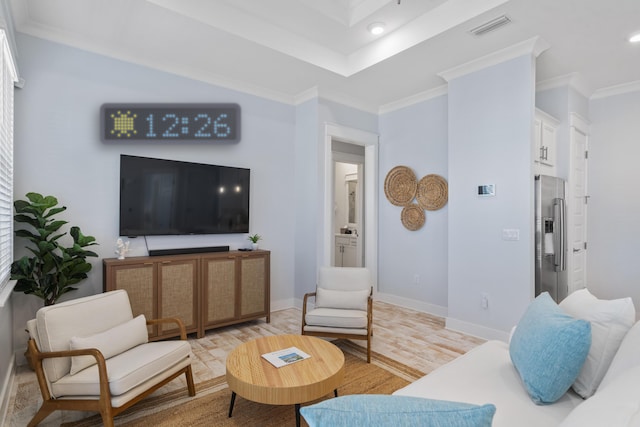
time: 12:26
